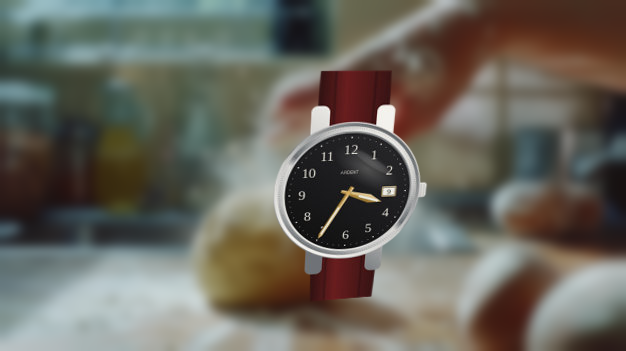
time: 3:35
